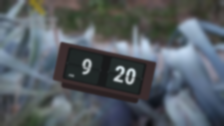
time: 9:20
